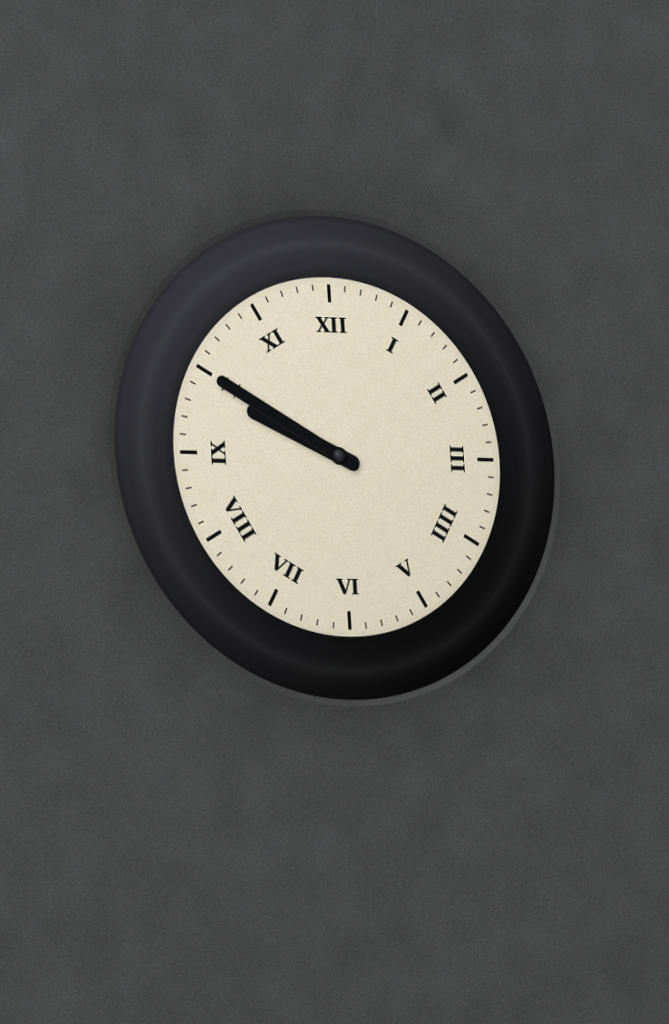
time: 9:50
